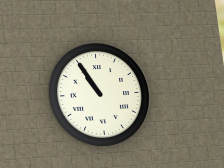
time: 10:55
